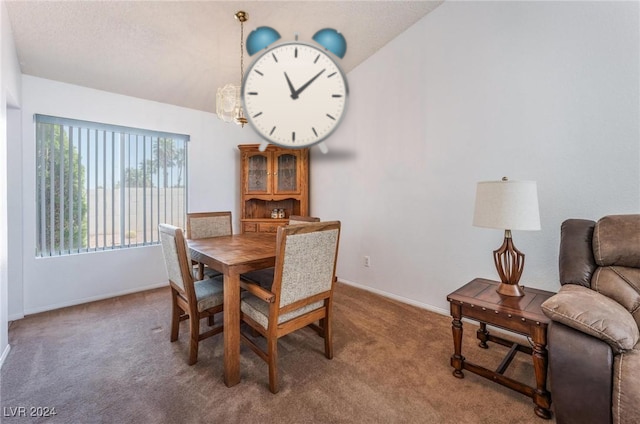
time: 11:08
